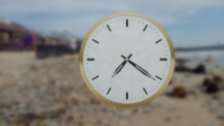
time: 7:21
